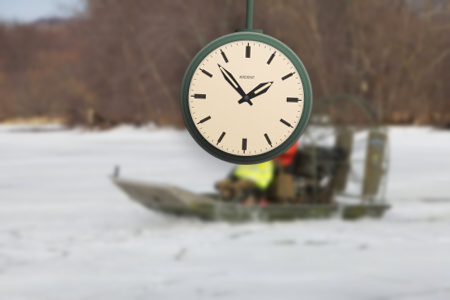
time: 1:53
